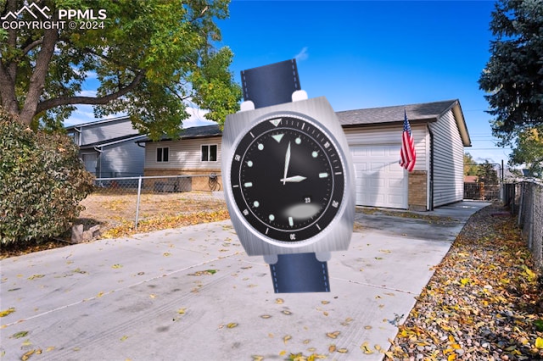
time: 3:03
